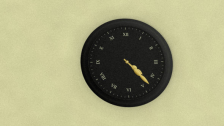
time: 4:23
